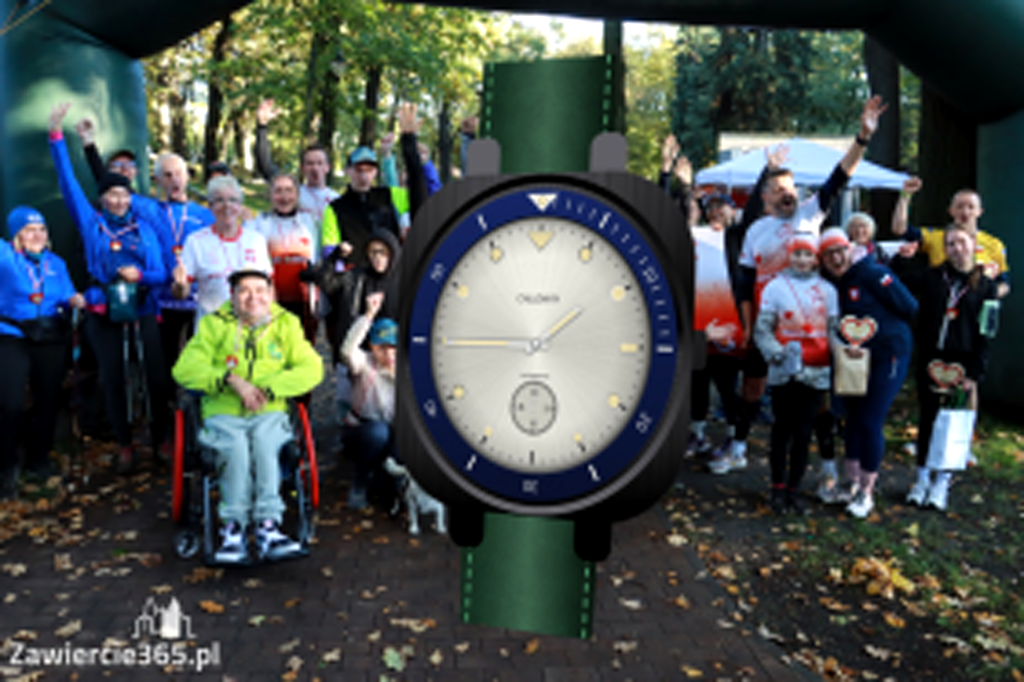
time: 1:45
